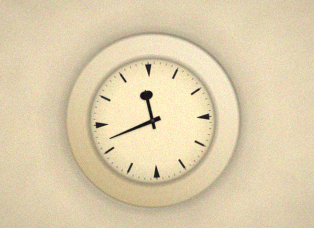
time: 11:42
